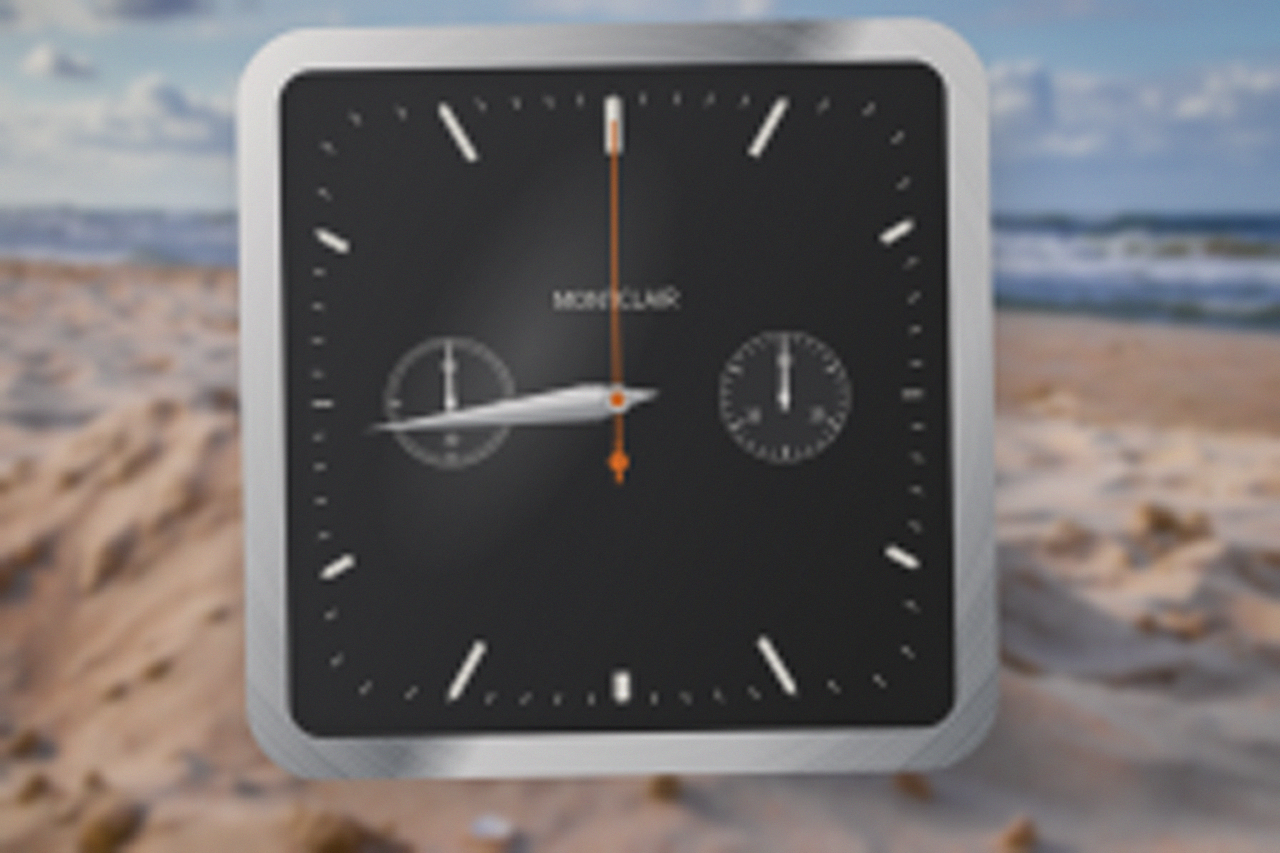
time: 8:44
